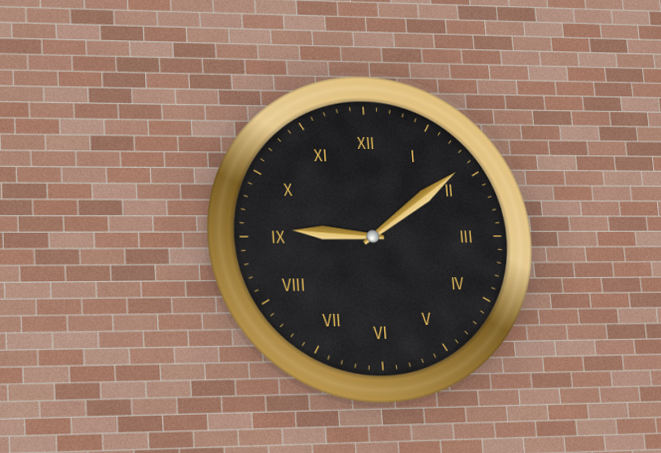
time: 9:09
